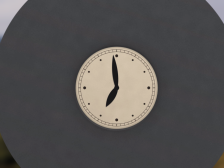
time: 6:59
